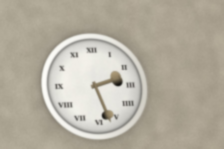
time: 2:27
